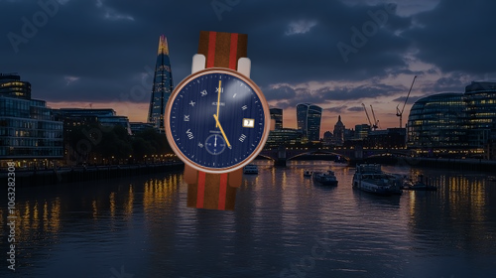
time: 5:00
